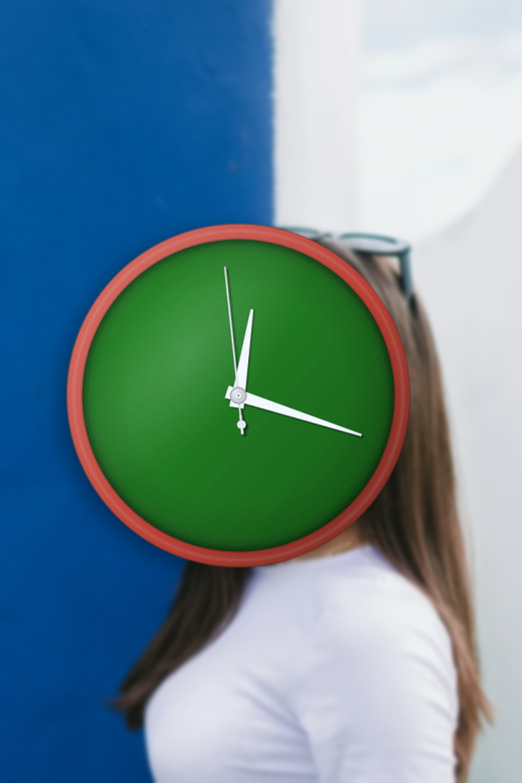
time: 12:17:59
